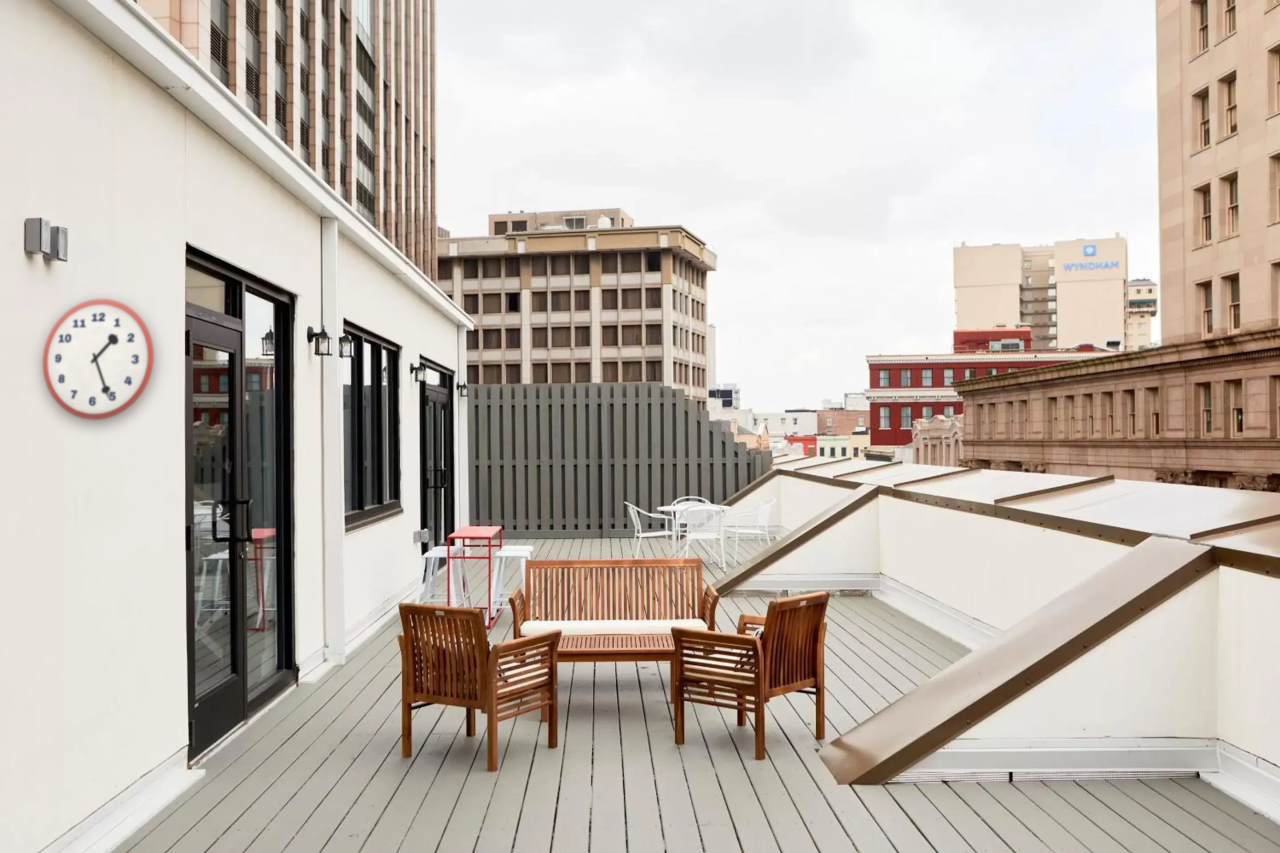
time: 1:26
